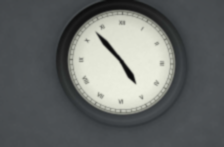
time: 4:53
